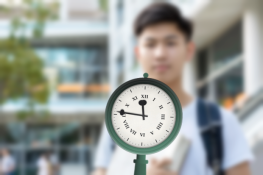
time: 11:46
